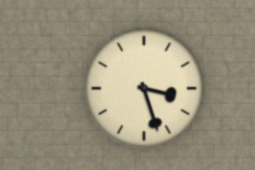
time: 3:27
